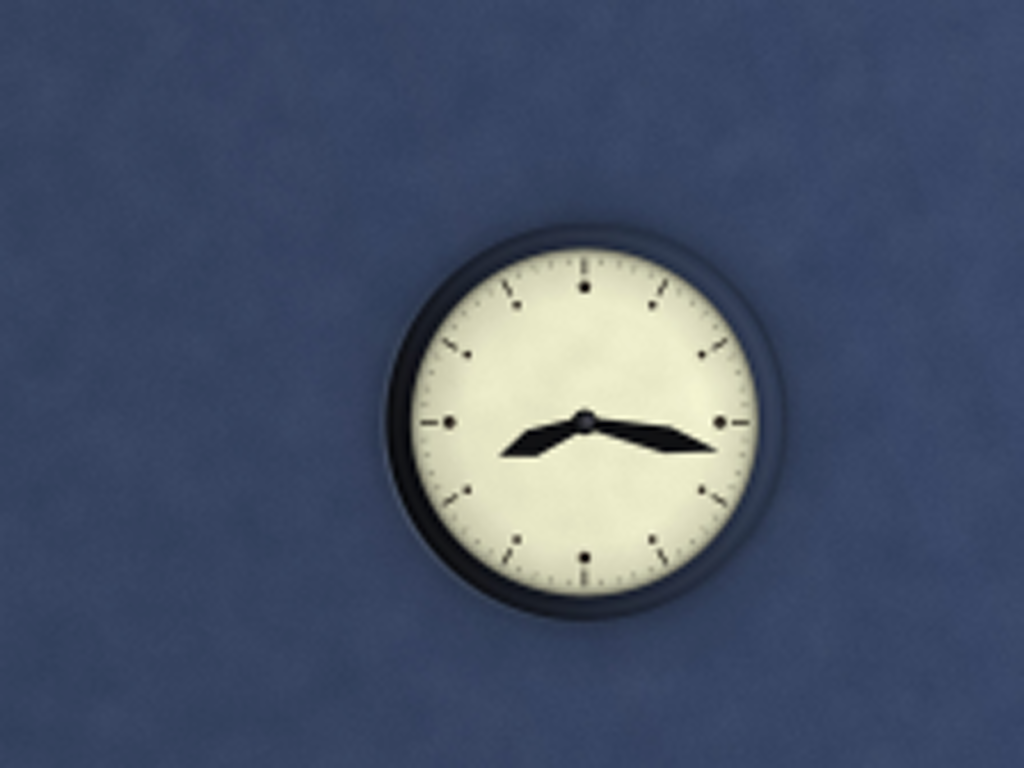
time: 8:17
